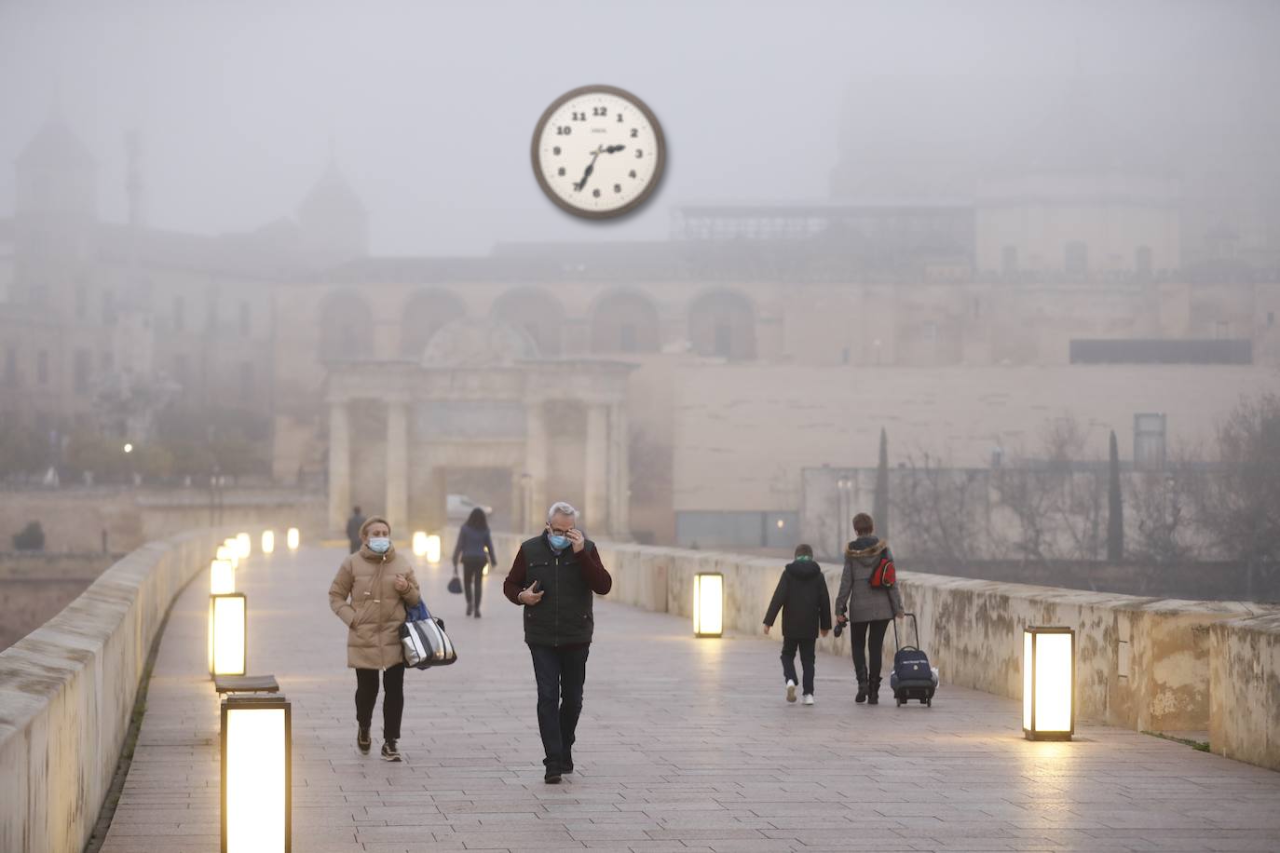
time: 2:34
